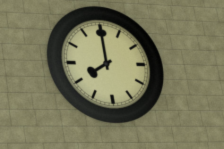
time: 8:00
